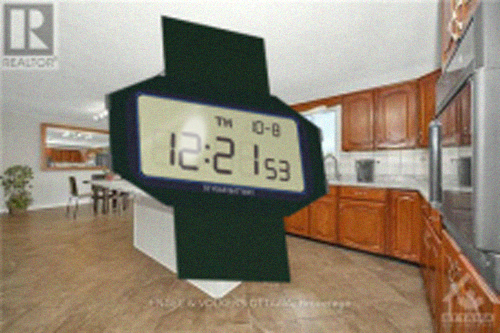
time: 12:21:53
